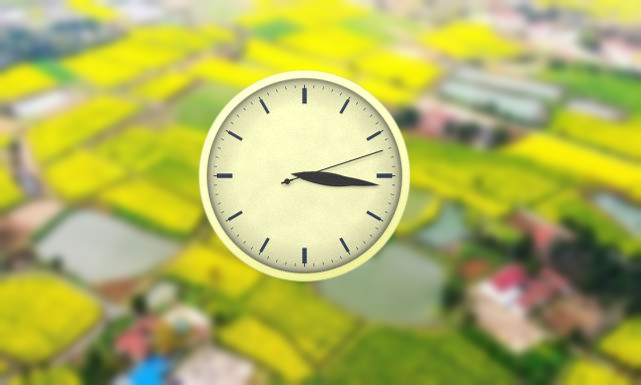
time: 3:16:12
